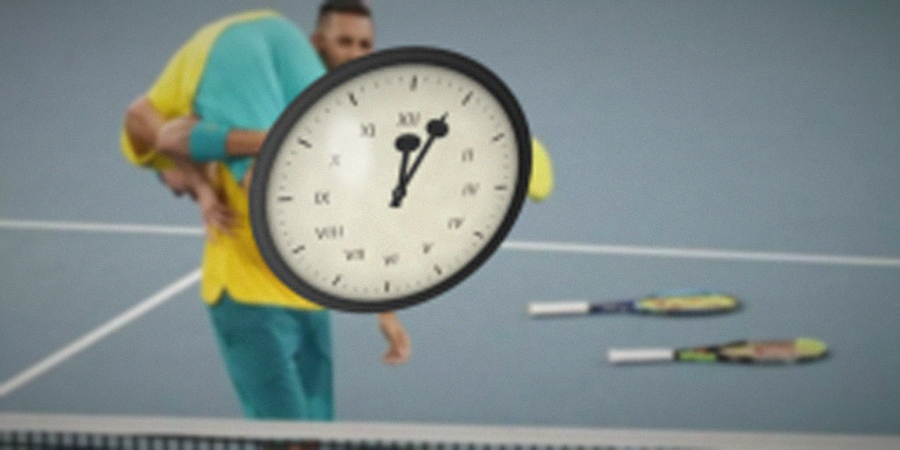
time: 12:04
